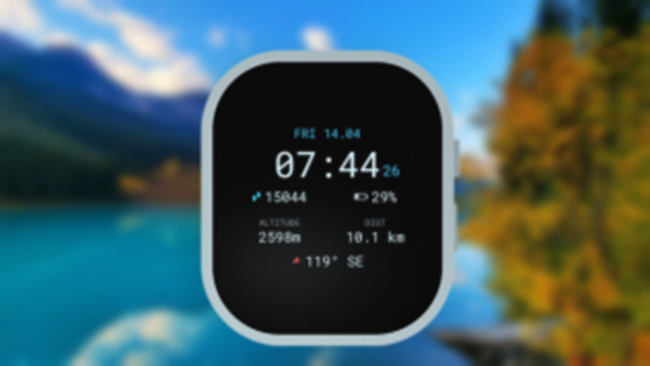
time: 7:44
